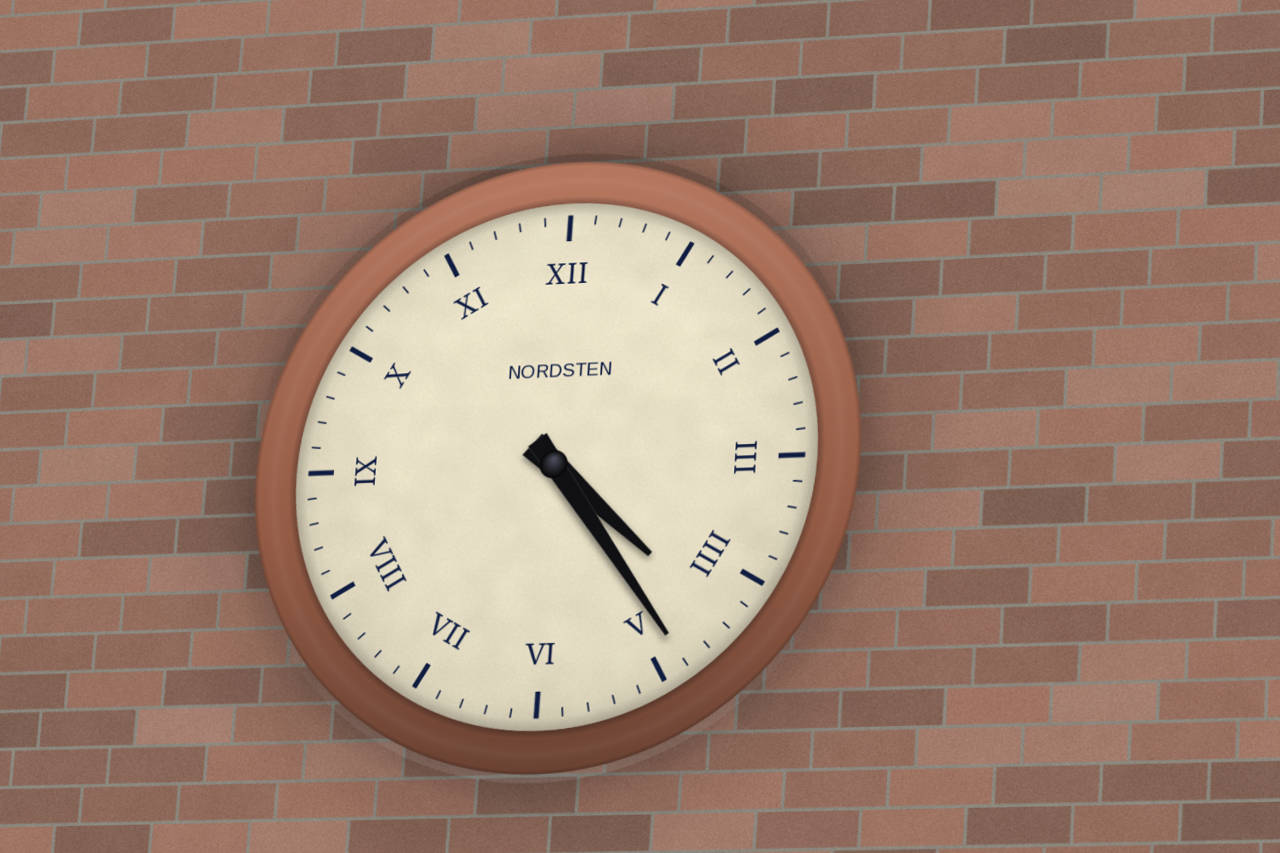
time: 4:24
